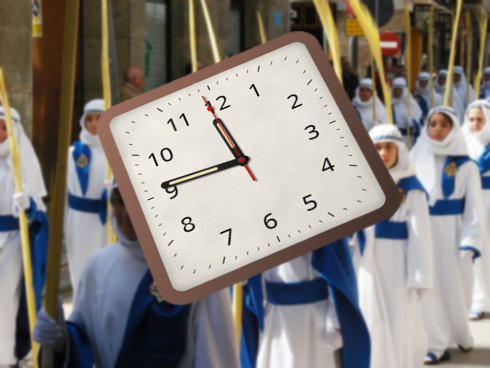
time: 11:45:59
